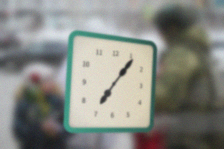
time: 7:06
